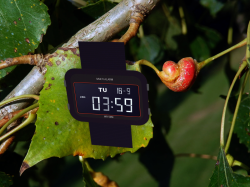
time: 3:59
